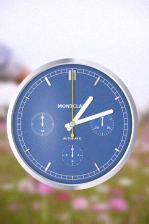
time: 1:12
